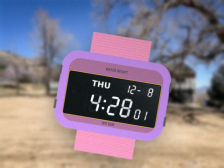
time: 4:28:01
